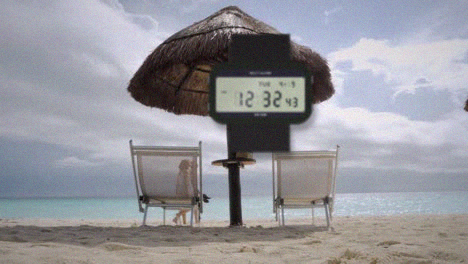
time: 12:32:43
